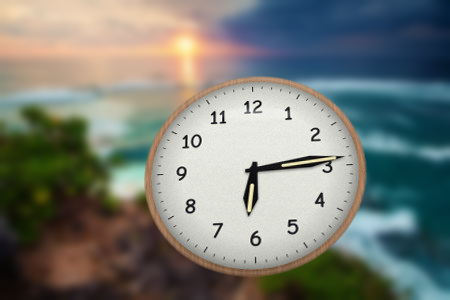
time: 6:14
